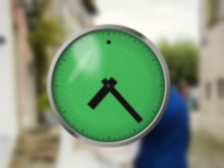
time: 7:23
